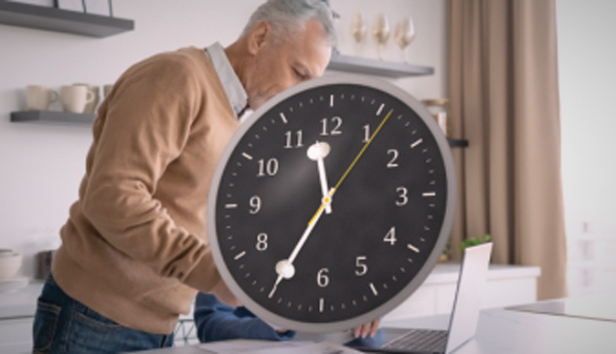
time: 11:35:06
